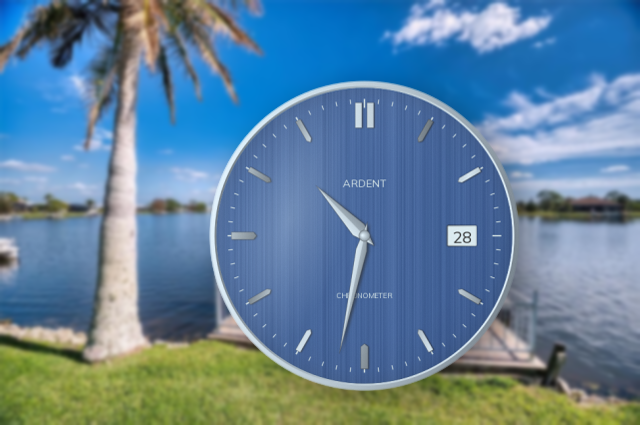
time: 10:32
